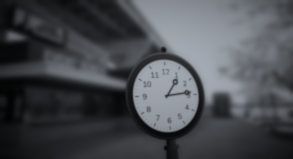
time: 1:14
